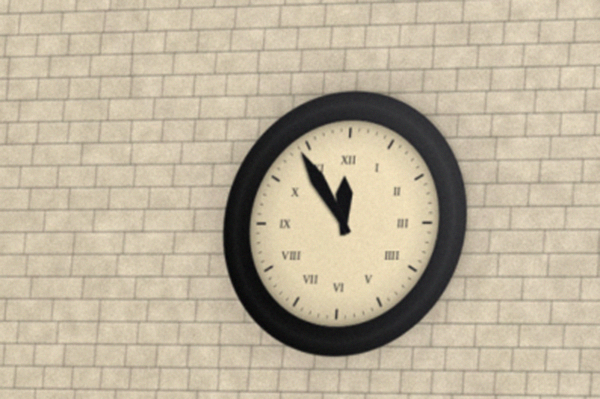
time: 11:54
